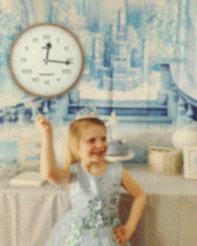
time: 12:16
